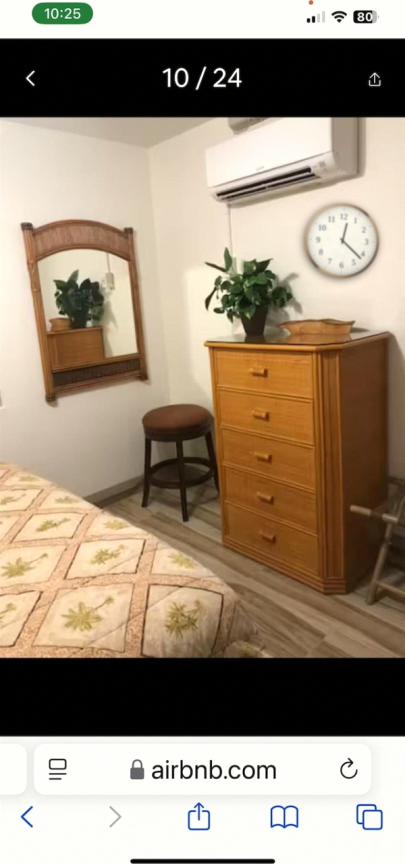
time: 12:22
